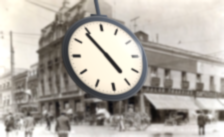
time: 4:54
